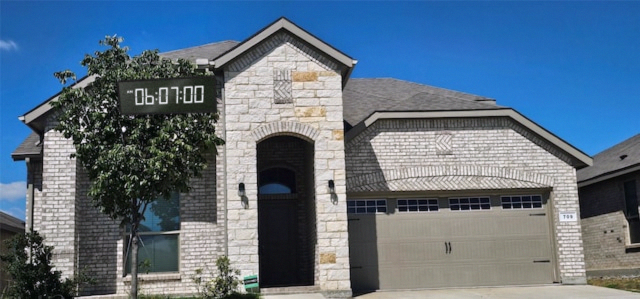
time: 6:07:00
